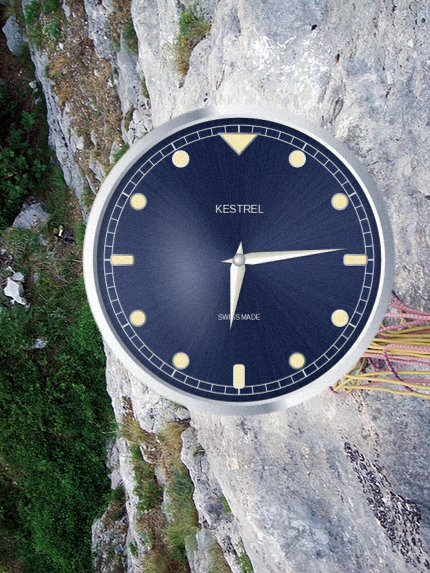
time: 6:14
